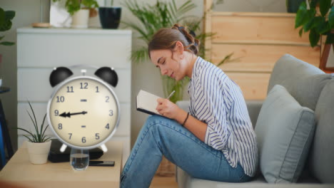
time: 8:44
